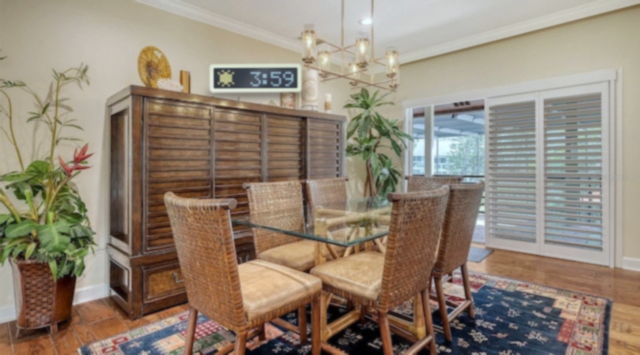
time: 3:59
